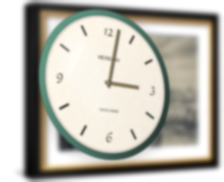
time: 3:02
